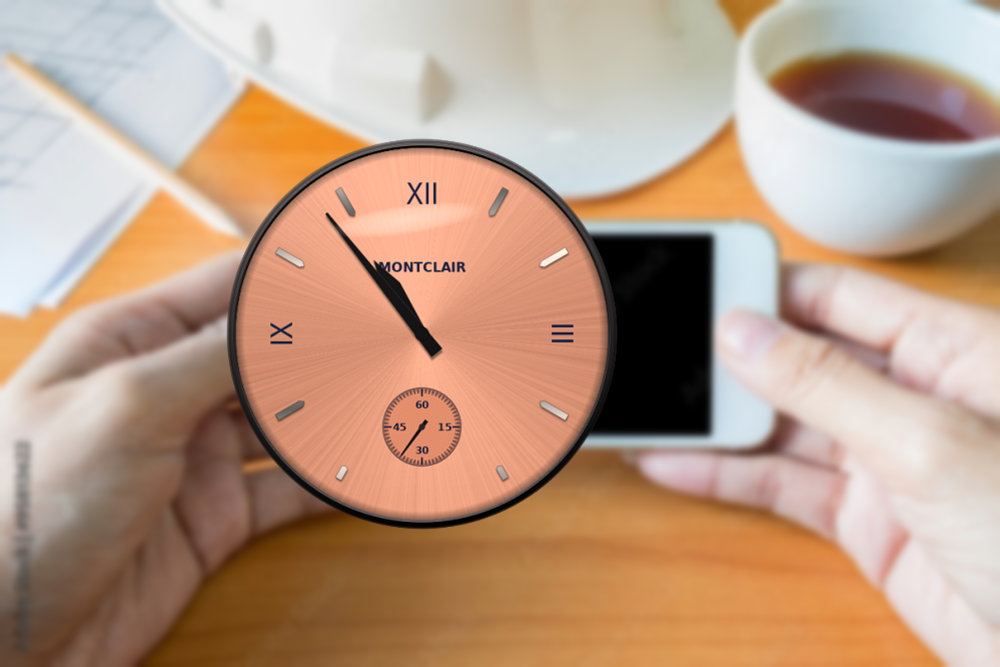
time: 10:53:36
